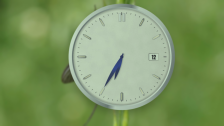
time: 6:35
